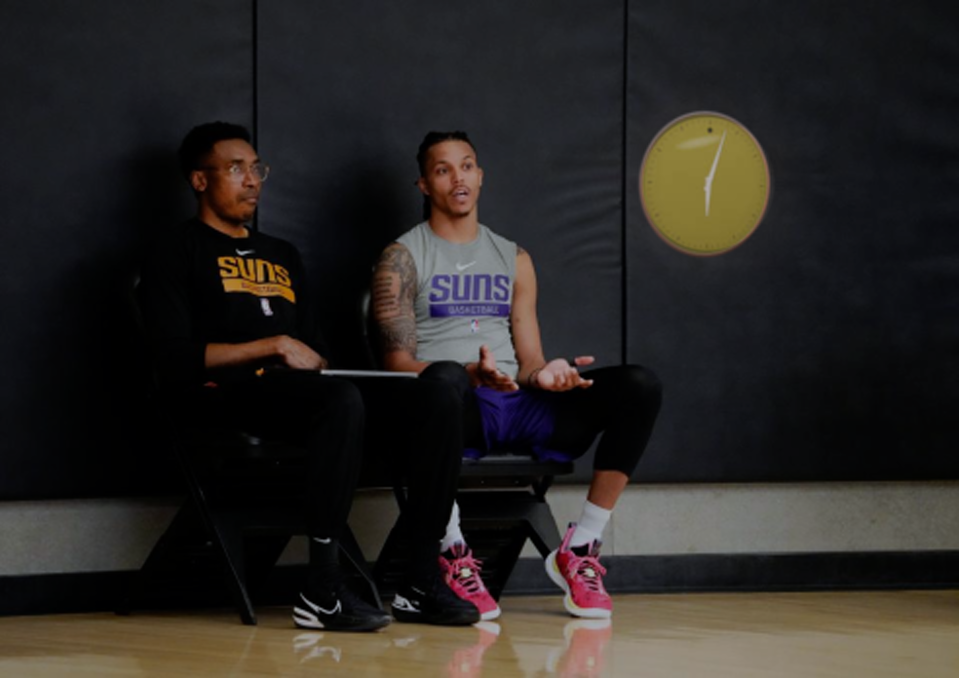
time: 6:03
